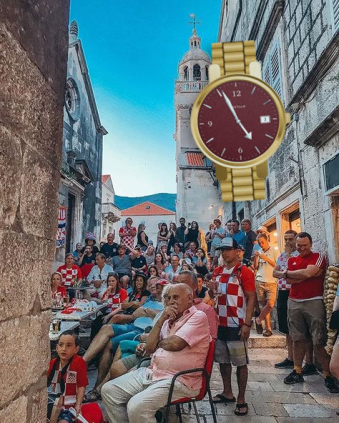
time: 4:56
